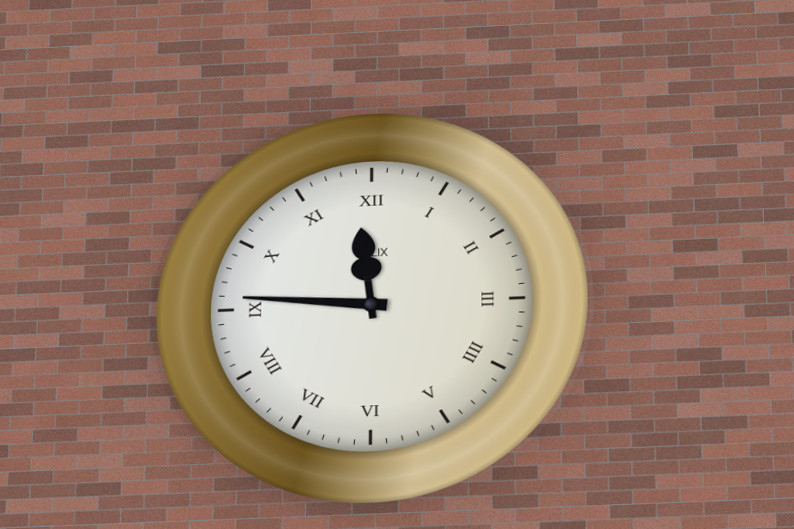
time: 11:46
